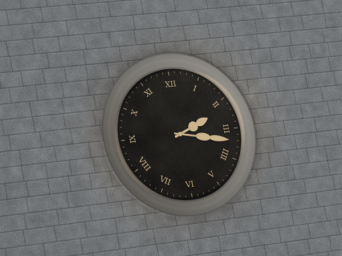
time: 2:17
